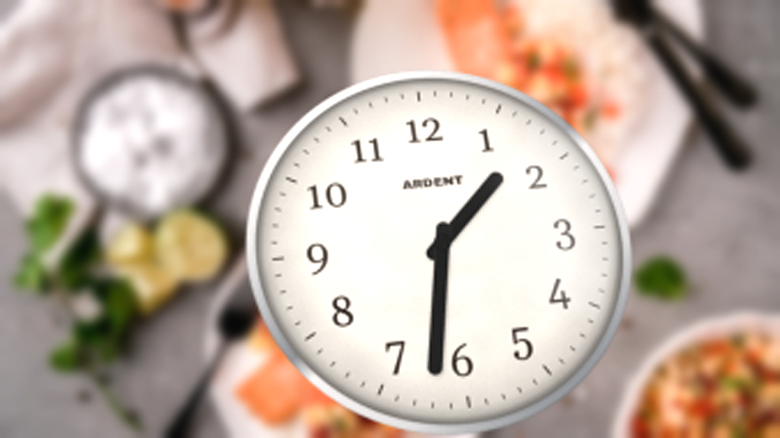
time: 1:32
